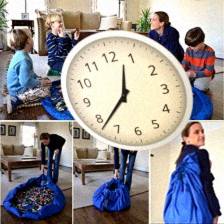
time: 12:38
